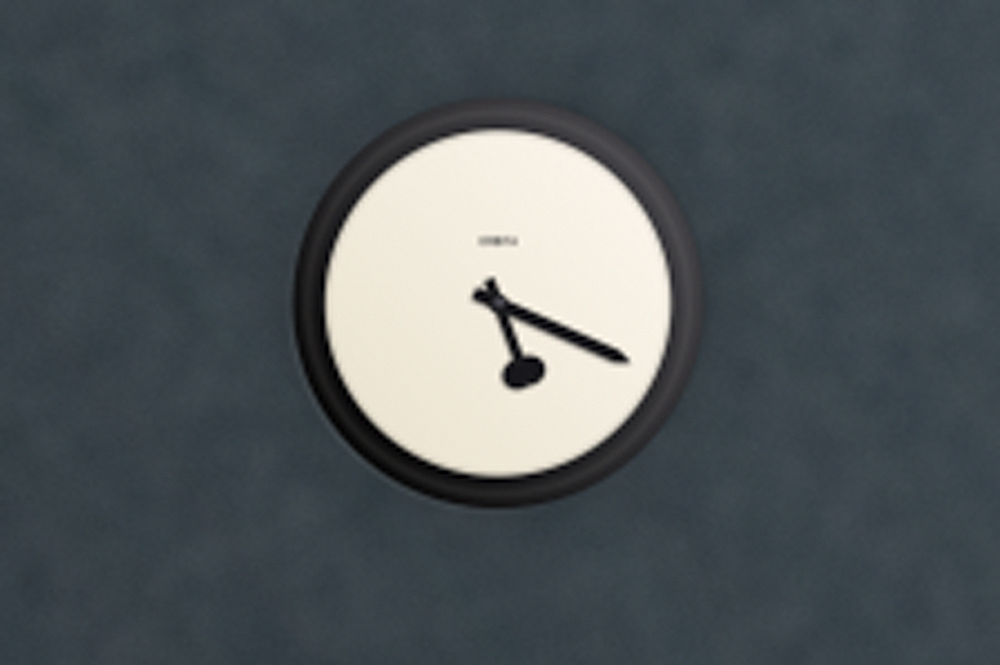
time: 5:19
